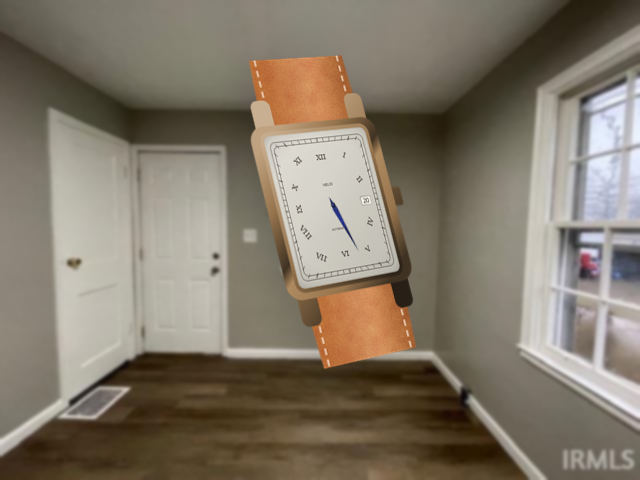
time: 5:27
